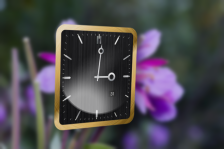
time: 3:01
